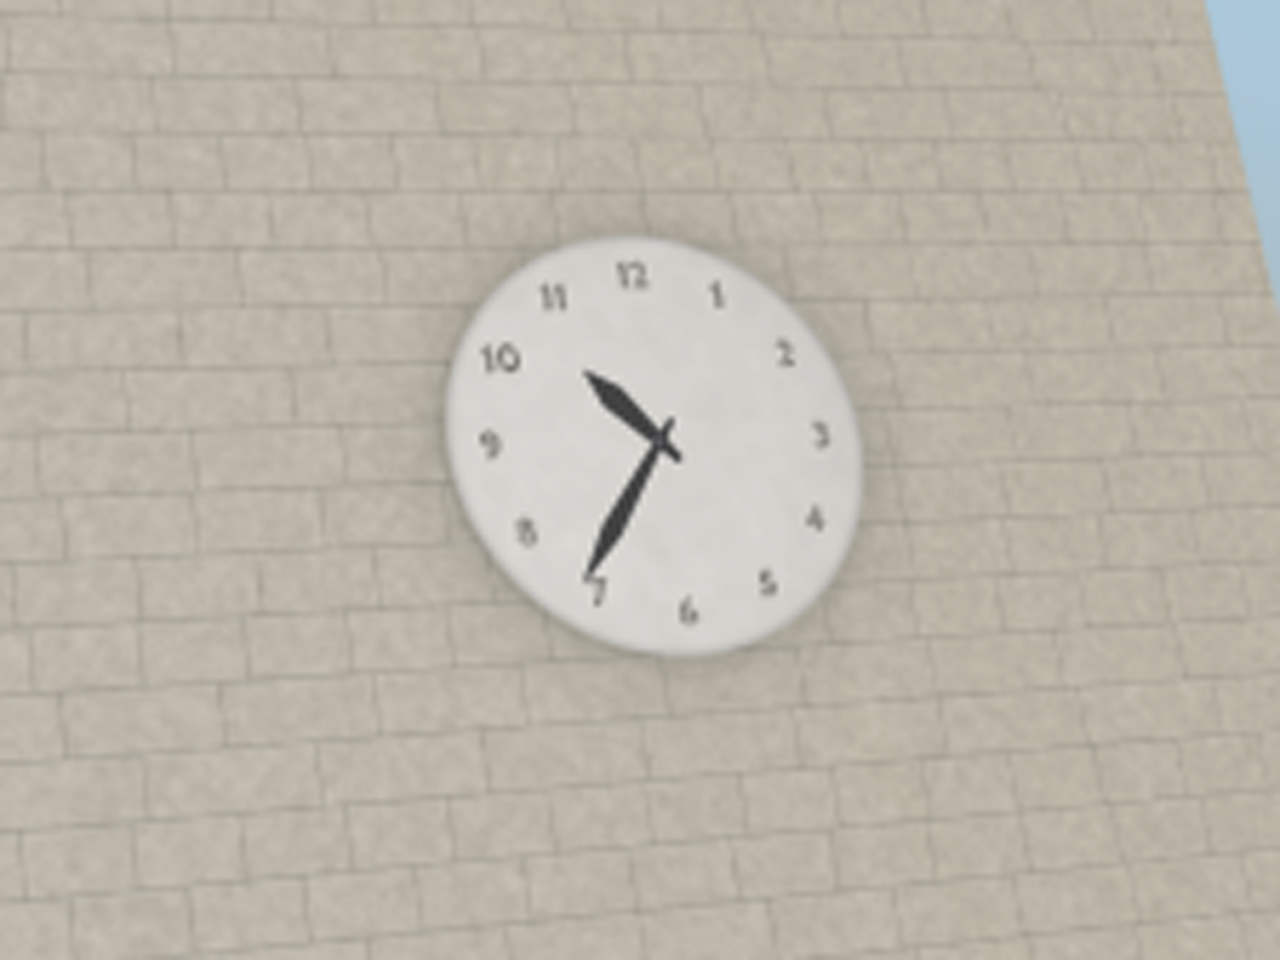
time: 10:36
